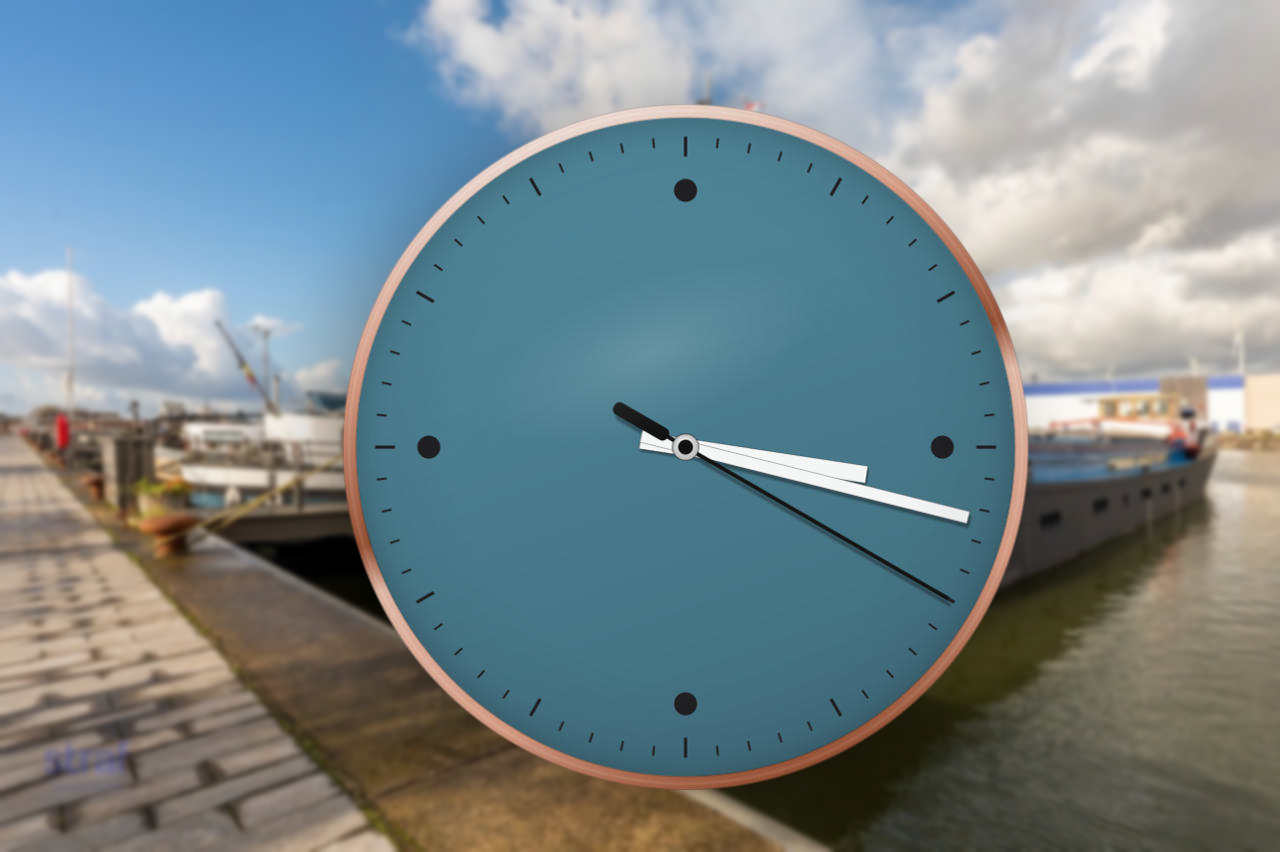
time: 3:17:20
